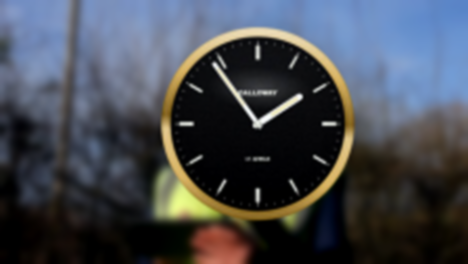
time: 1:54
